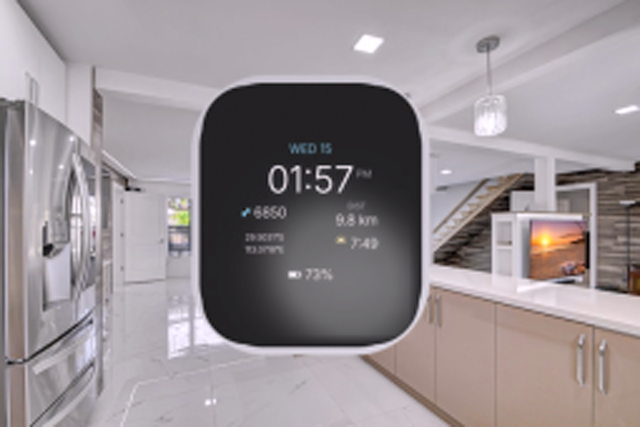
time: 1:57
